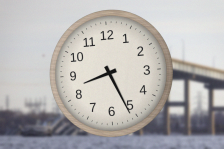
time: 8:26
